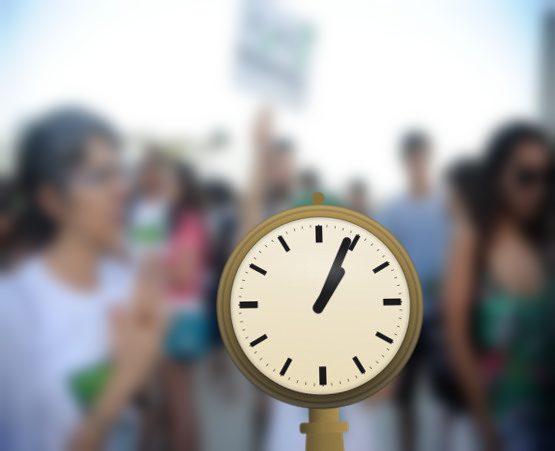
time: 1:04
